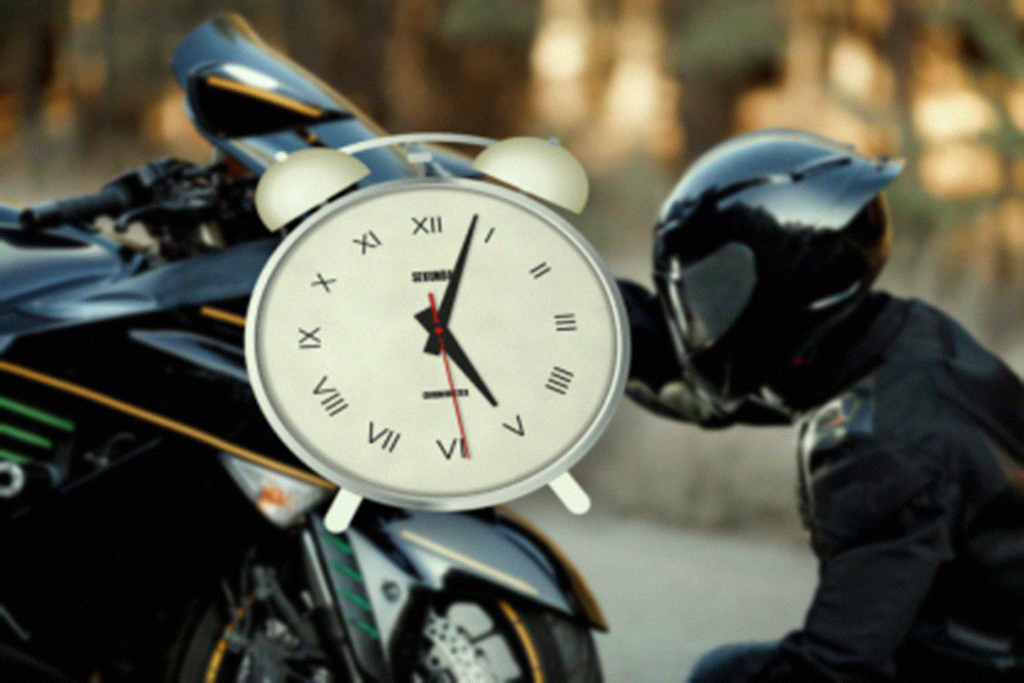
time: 5:03:29
